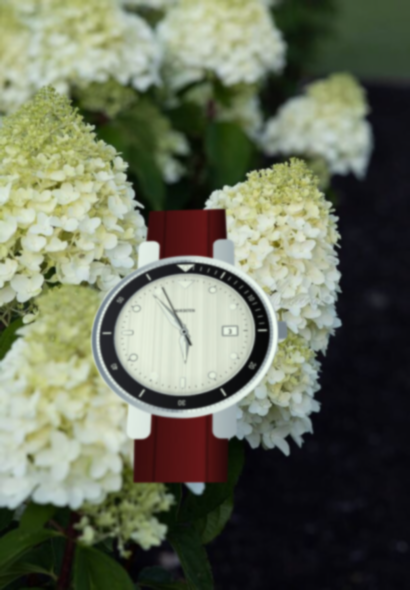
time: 5:53:56
